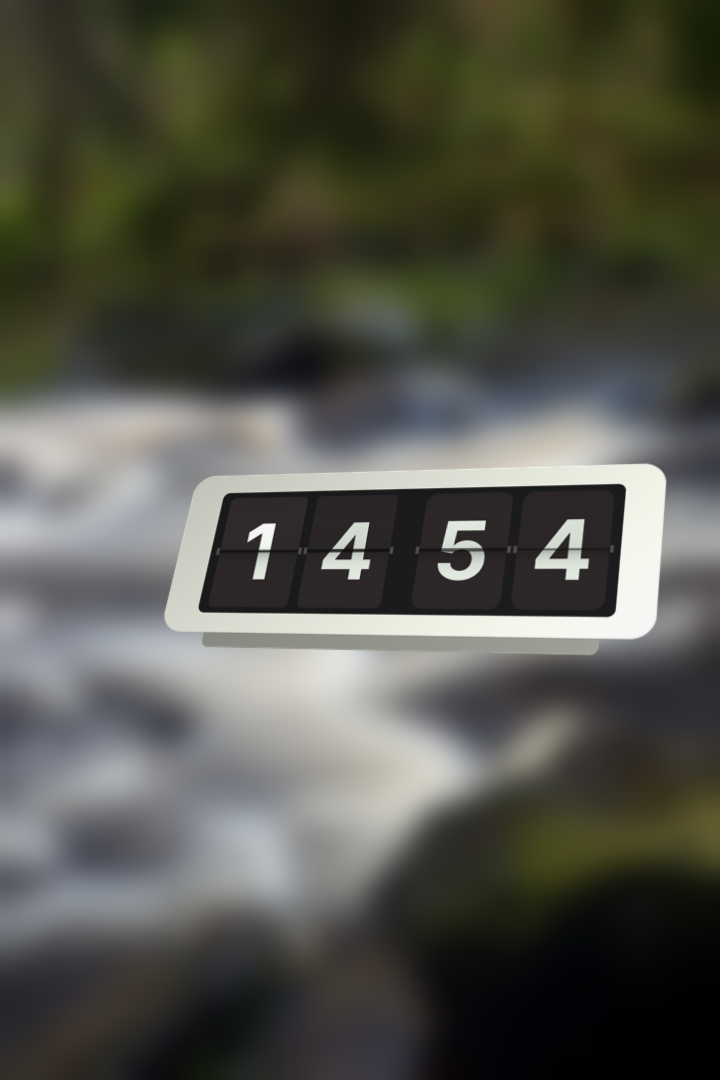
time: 14:54
